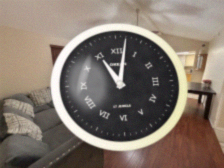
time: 11:02
